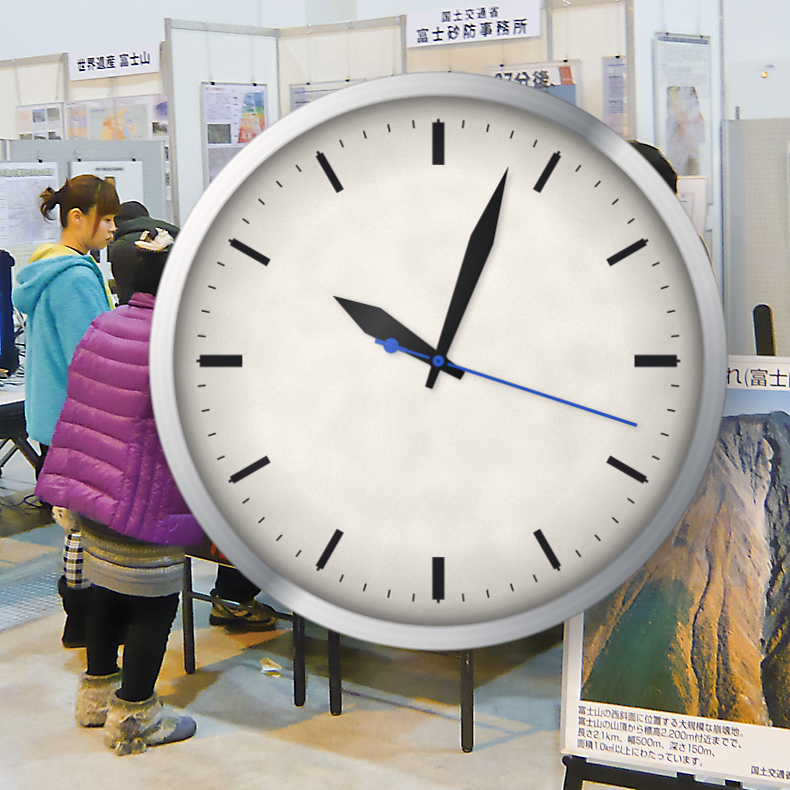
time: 10:03:18
